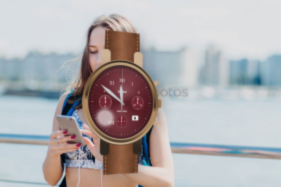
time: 11:51
